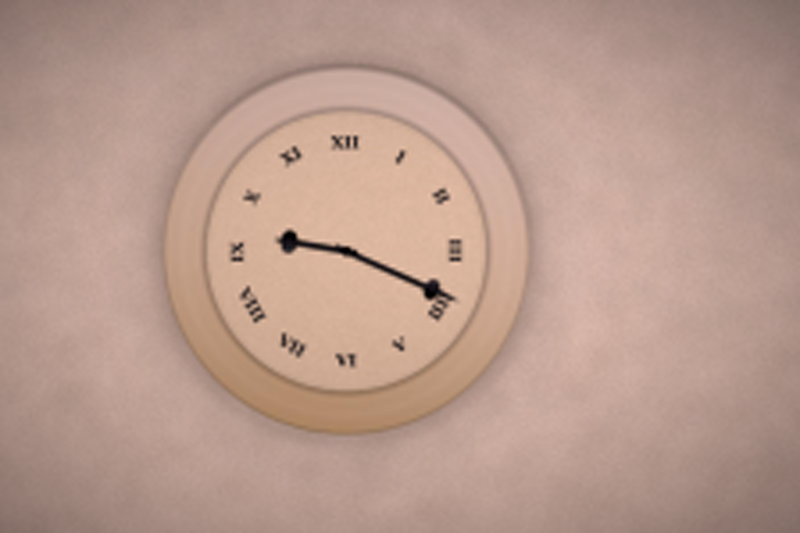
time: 9:19
